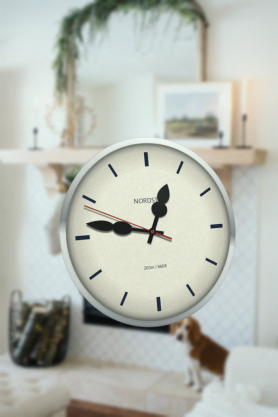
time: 12:46:49
